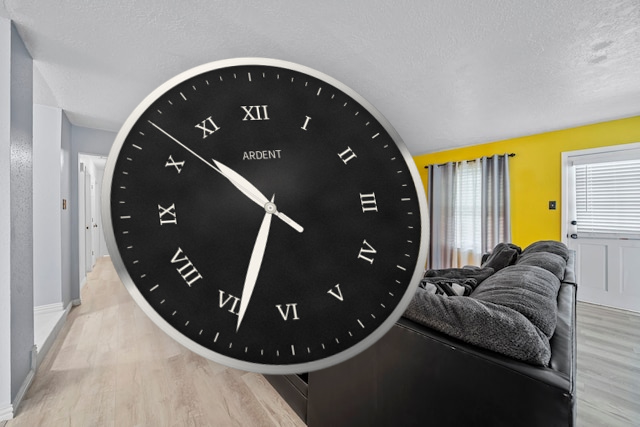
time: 10:33:52
